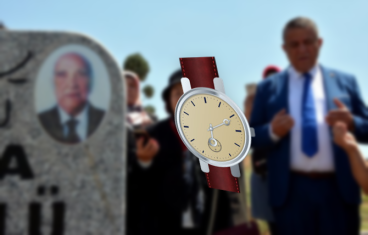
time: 6:11
